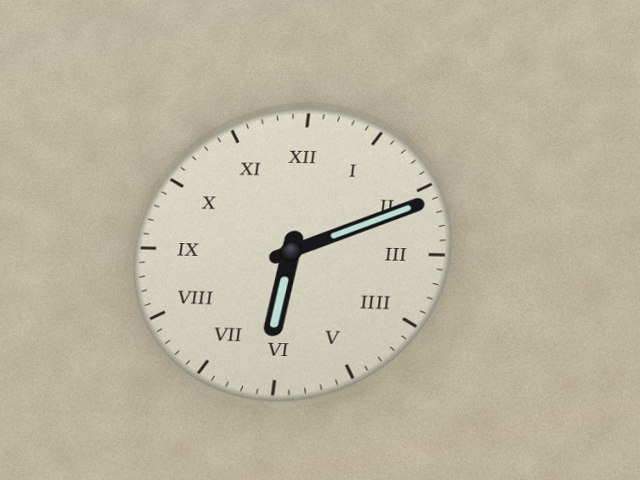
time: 6:11
